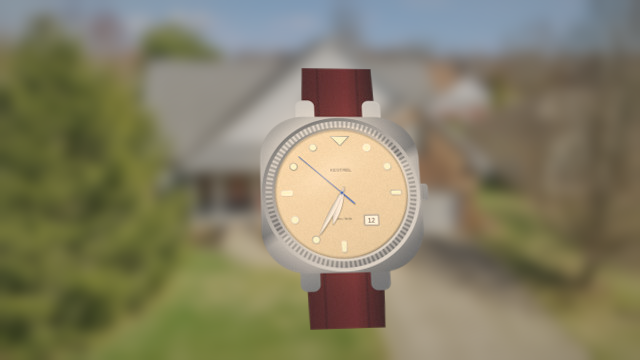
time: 6:34:52
